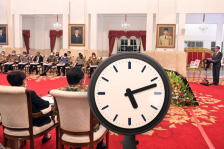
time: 5:12
